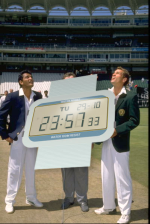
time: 23:57:33
